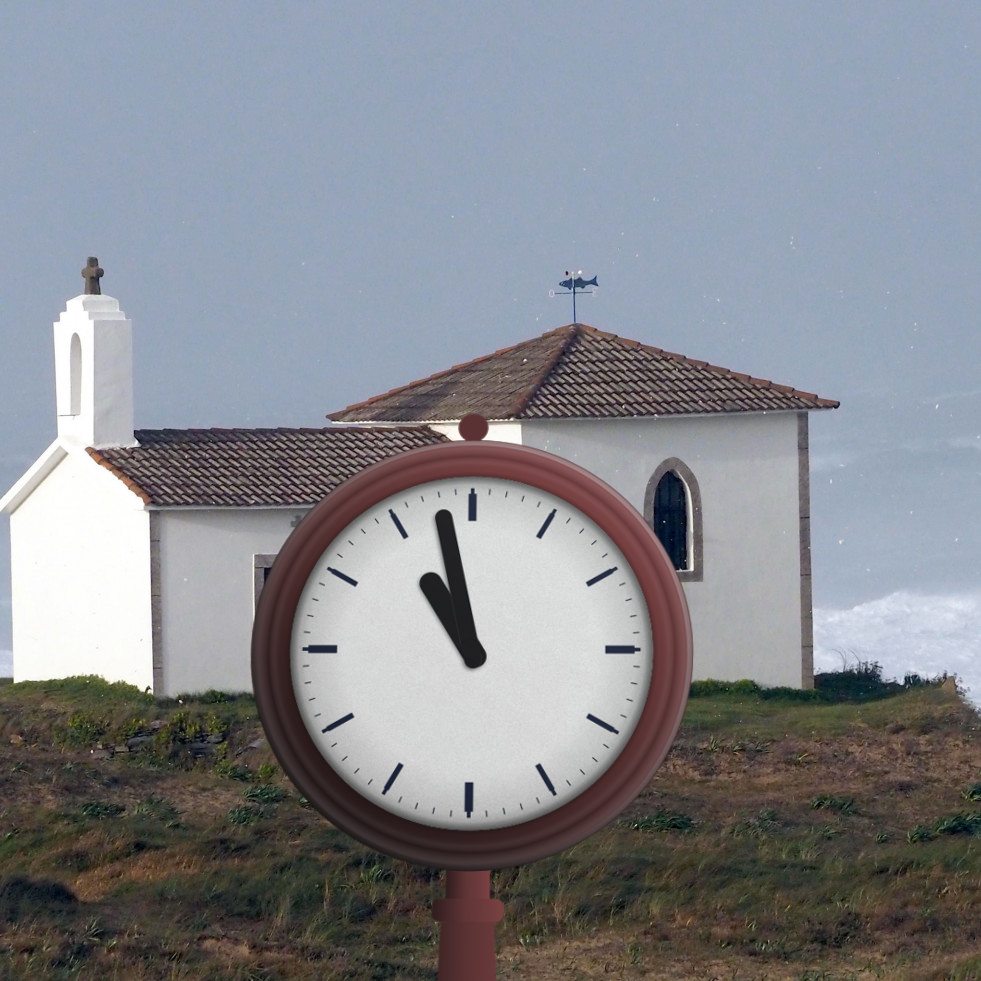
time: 10:58
